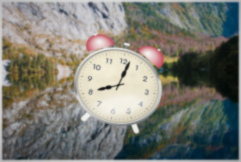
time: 8:02
